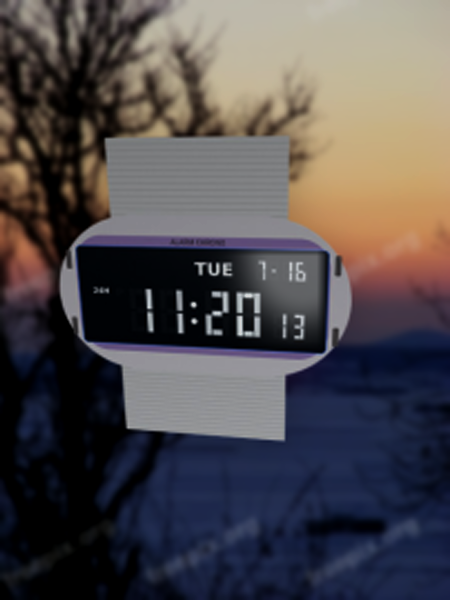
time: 11:20:13
